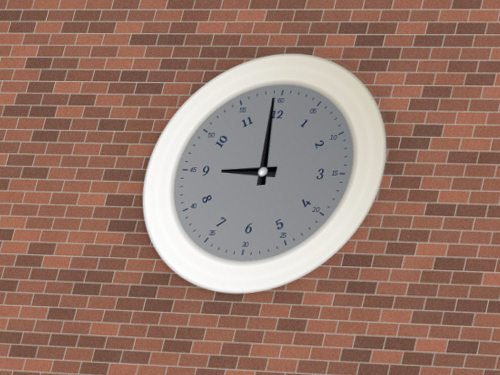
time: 8:59
